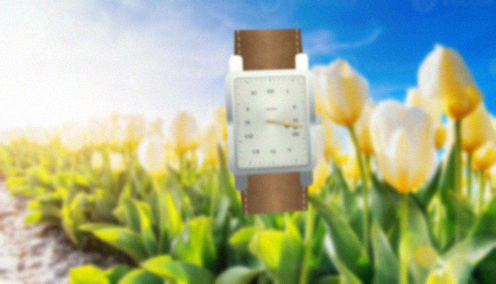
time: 3:17
